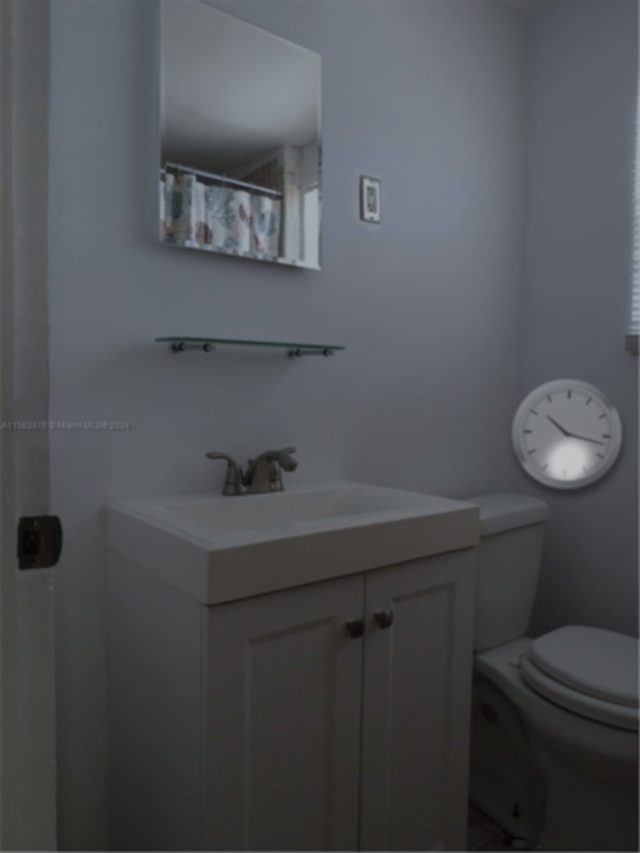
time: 10:17
